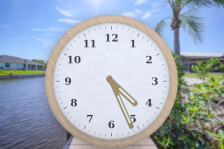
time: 4:26
